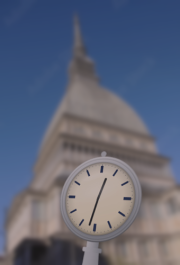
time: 12:32
